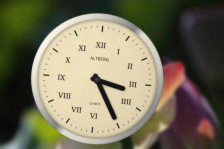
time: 3:25
